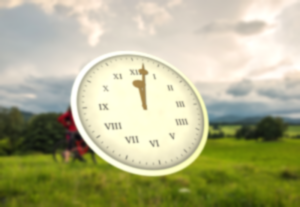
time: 12:02
